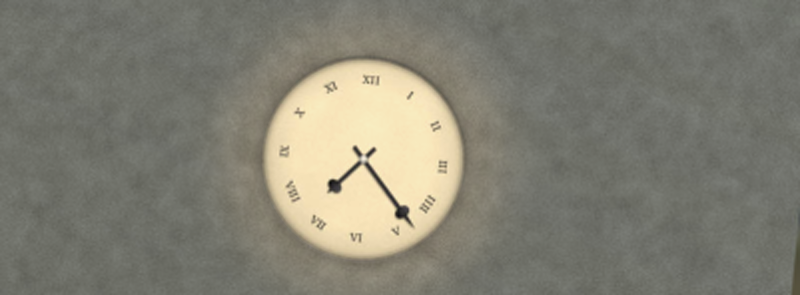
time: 7:23
